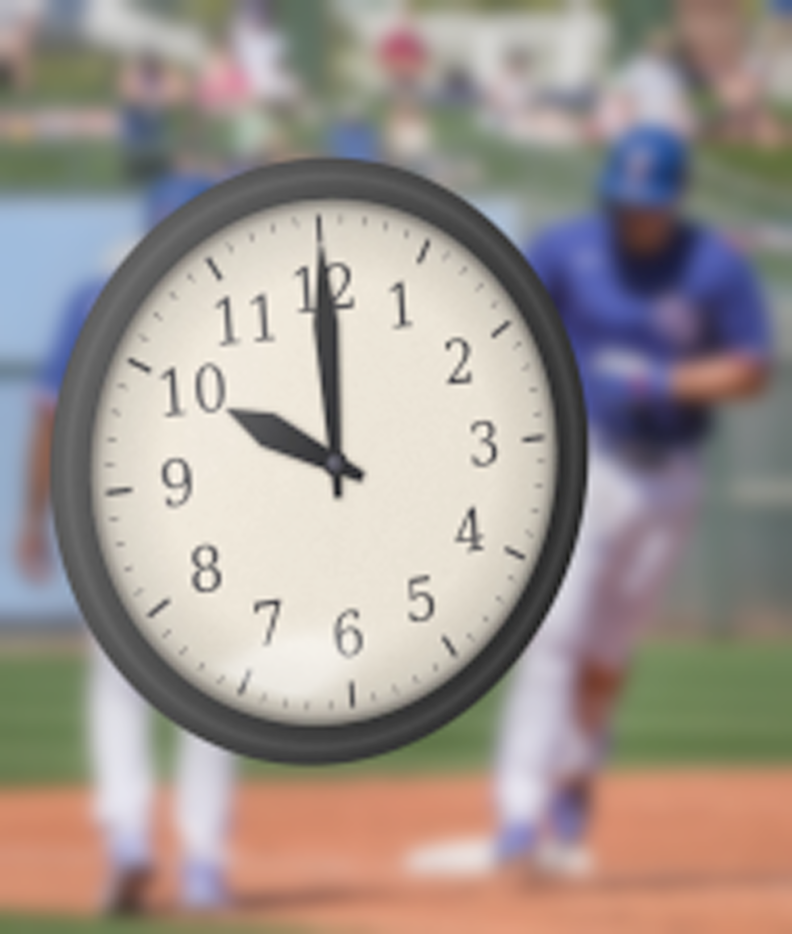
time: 10:00
